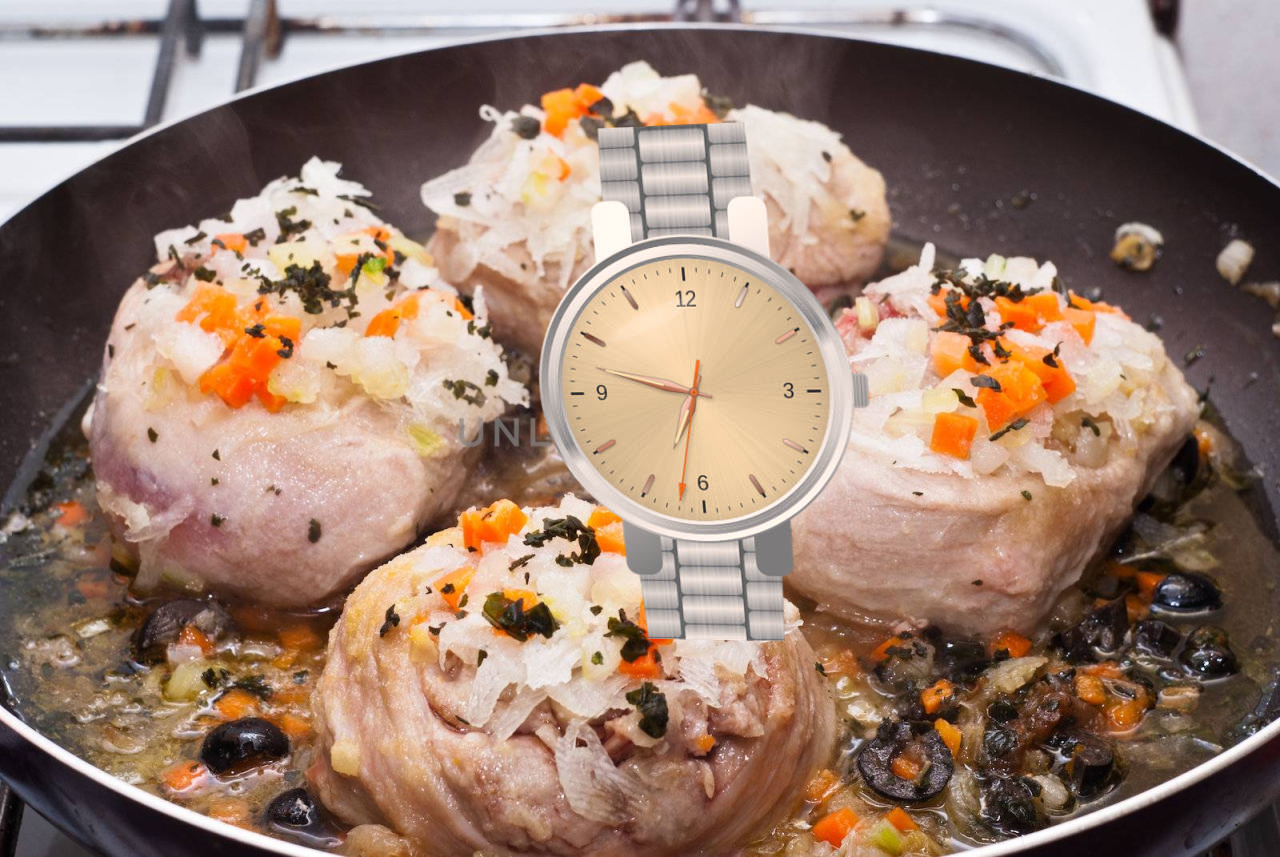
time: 6:47:32
